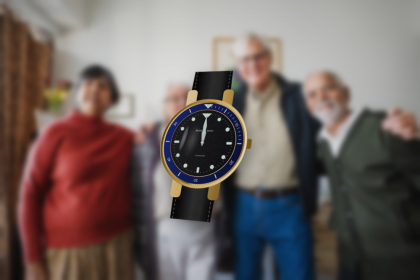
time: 12:00
